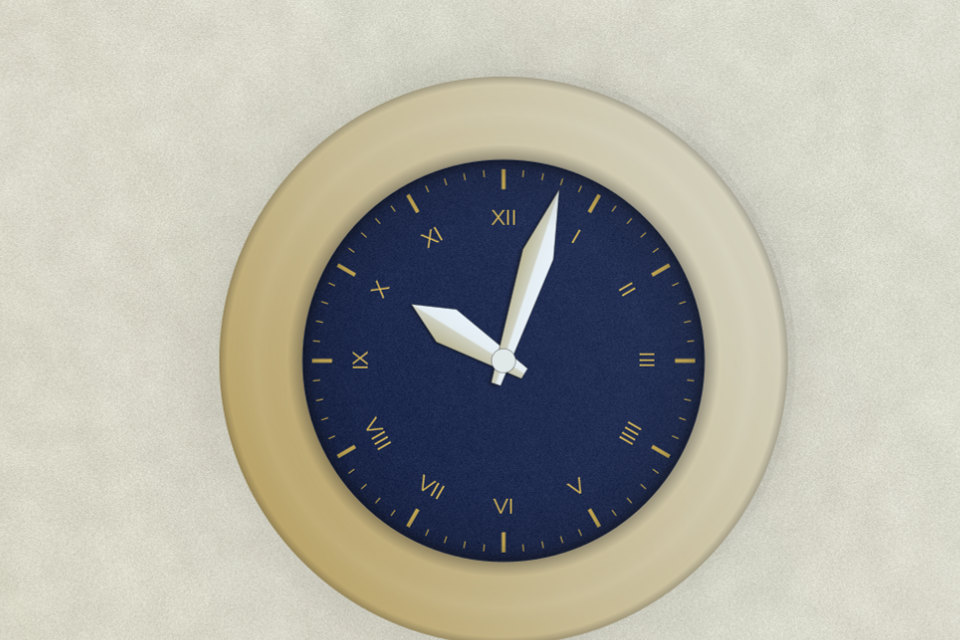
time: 10:03
